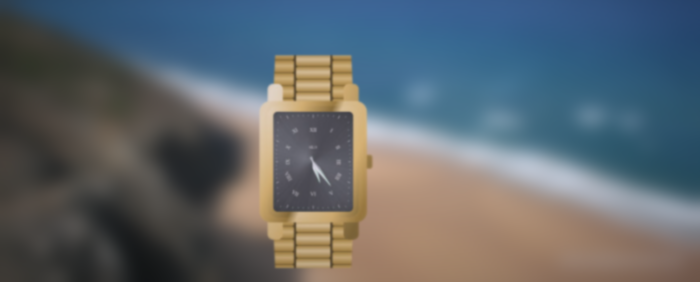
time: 5:24
